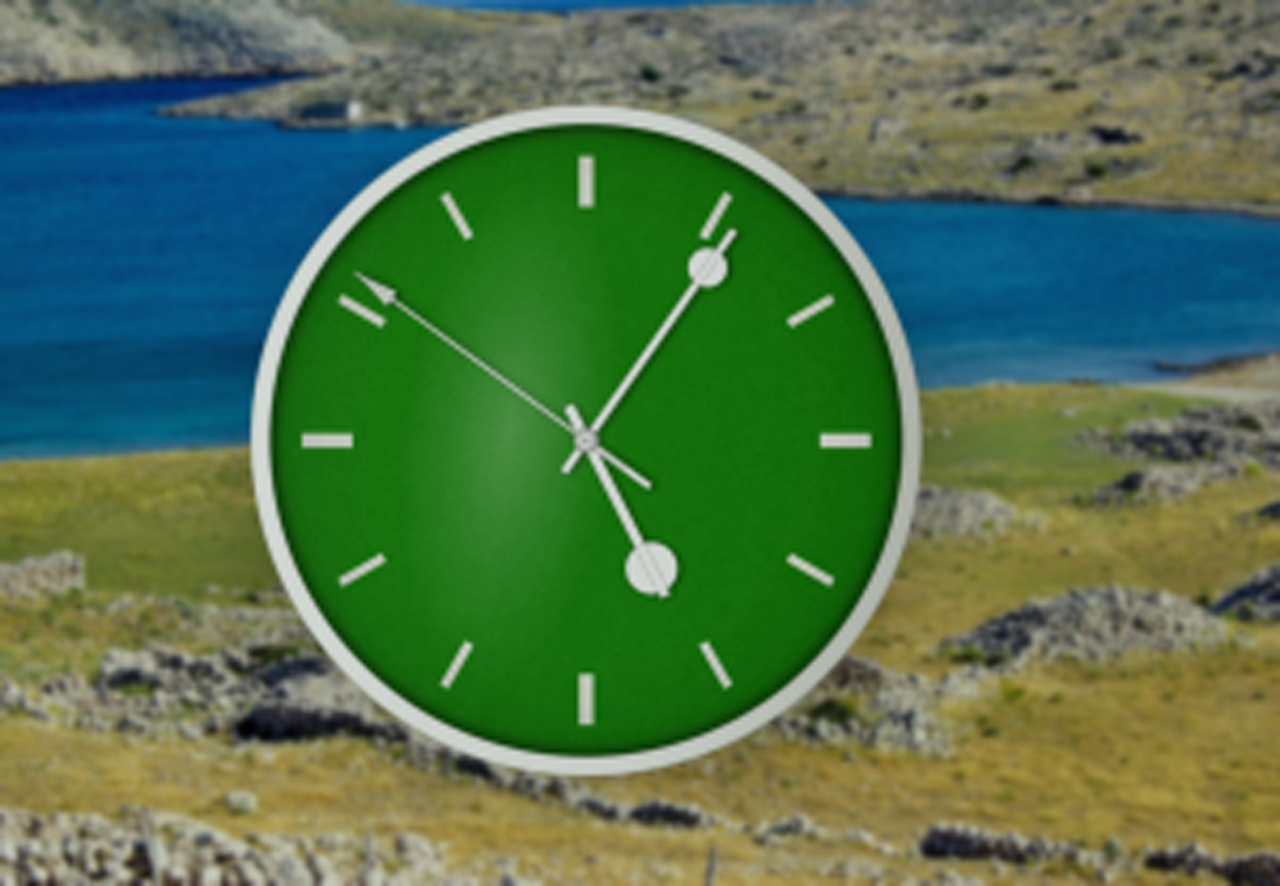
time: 5:05:51
